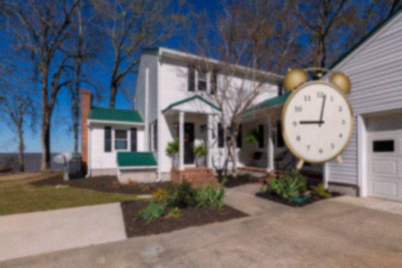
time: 9:02
